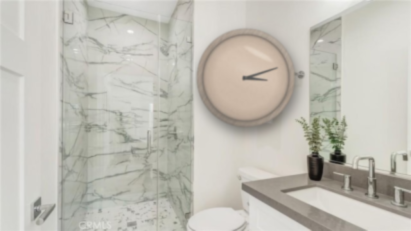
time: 3:12
